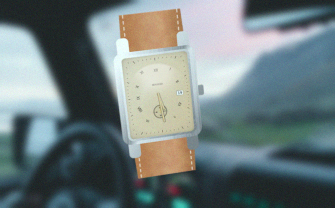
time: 5:29
